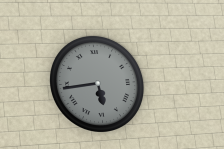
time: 5:44
